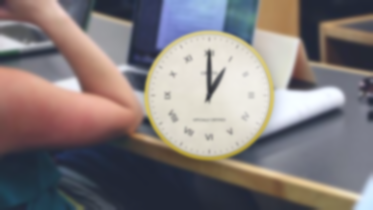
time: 1:00
